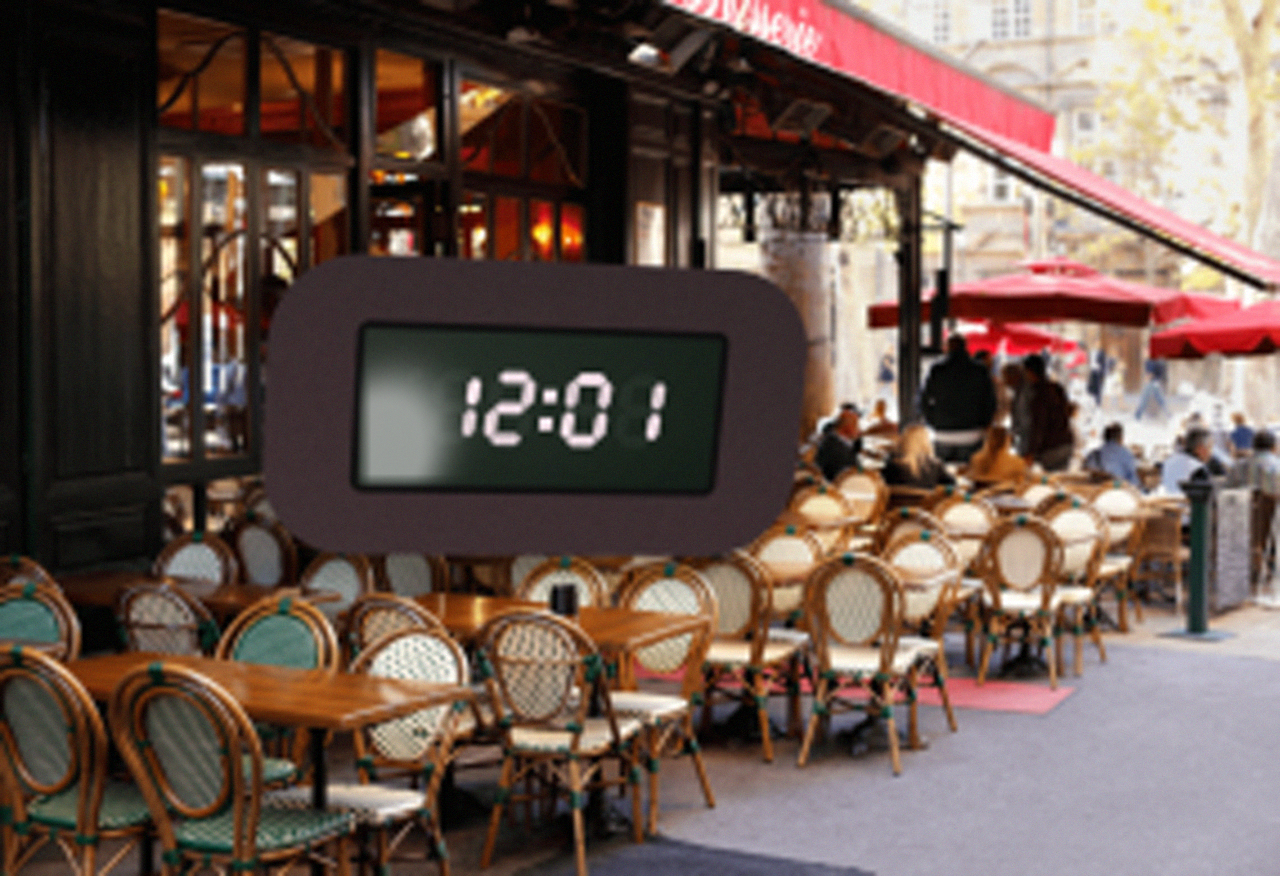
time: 12:01
